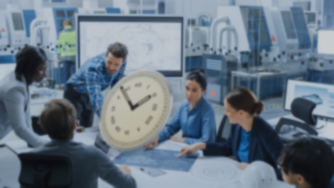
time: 1:53
